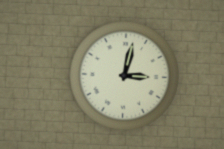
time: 3:02
